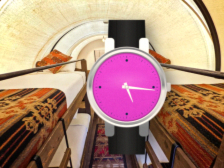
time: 5:16
